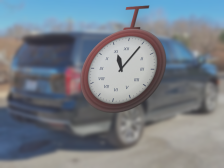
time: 11:05
